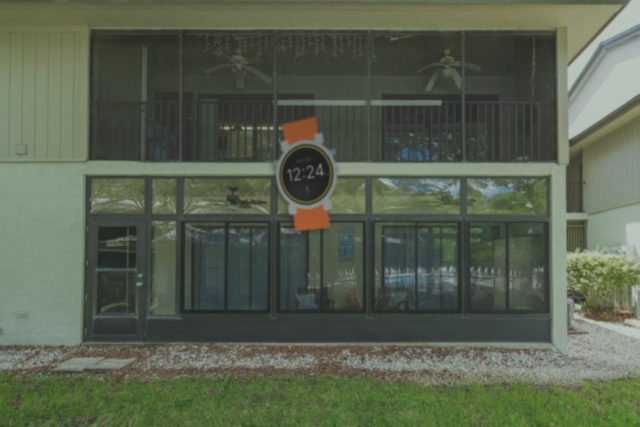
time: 12:24
